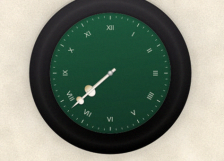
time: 7:38
